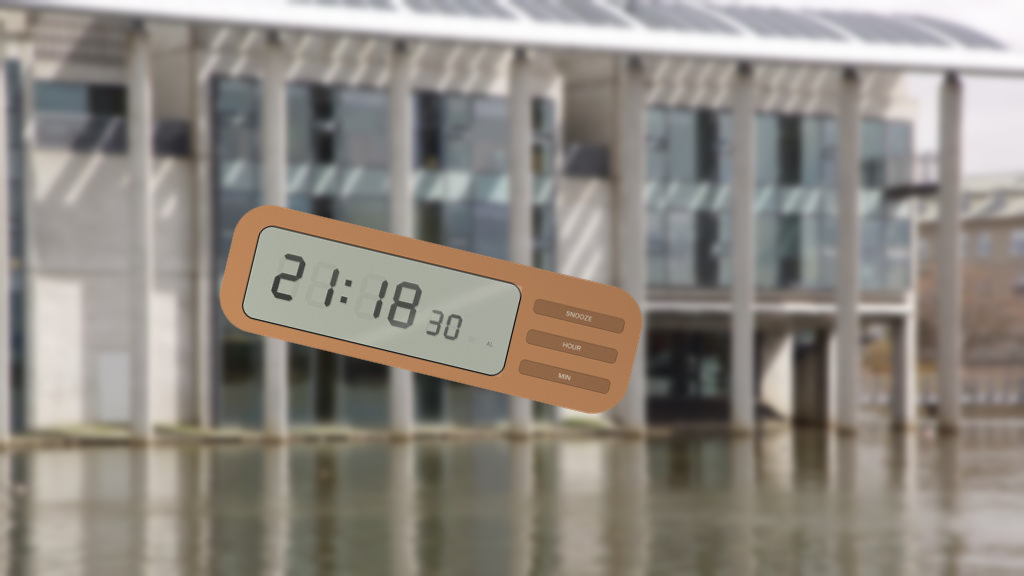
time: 21:18:30
